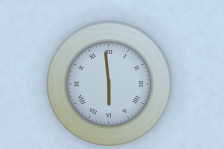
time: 5:59
